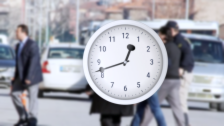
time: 12:42
